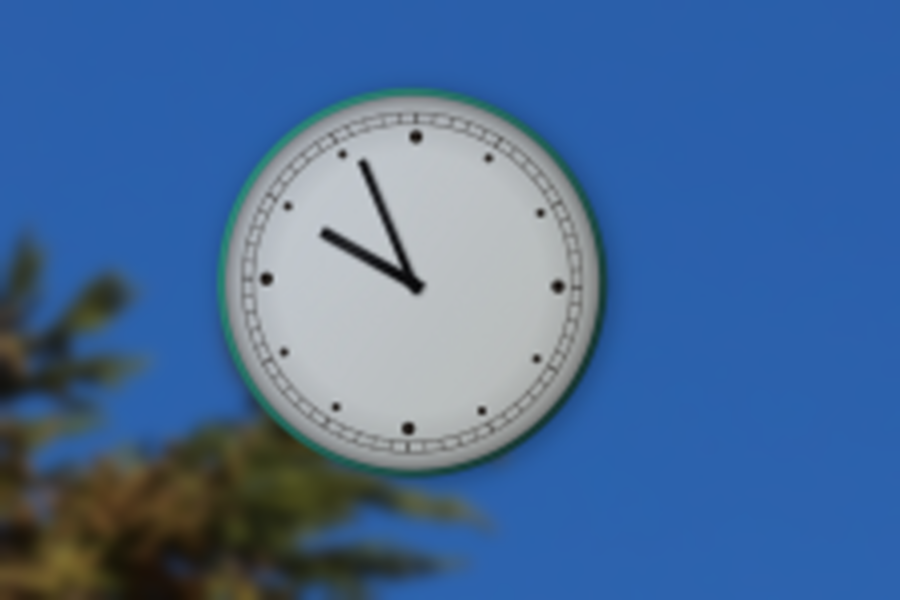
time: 9:56
